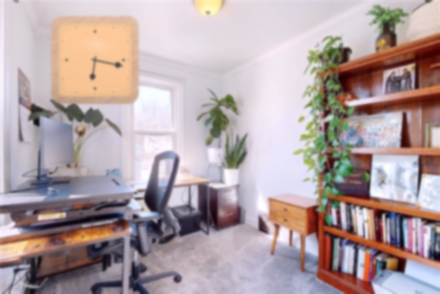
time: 6:17
